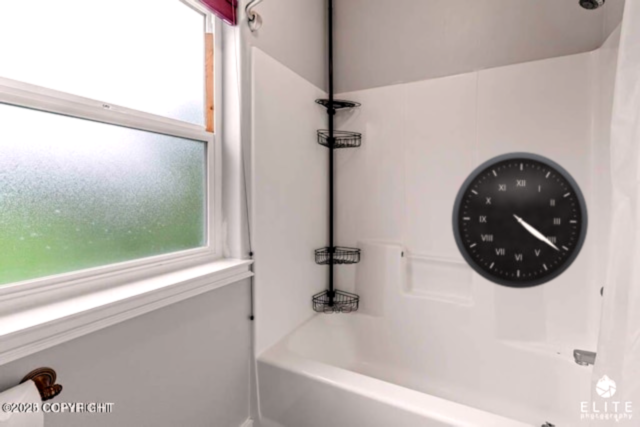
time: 4:21
